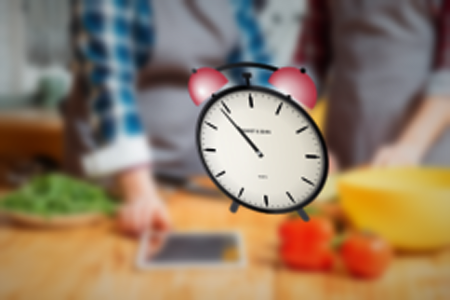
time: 10:54
